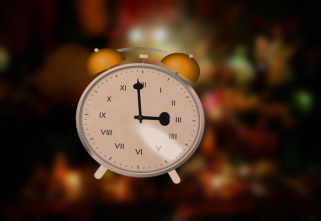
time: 2:59
